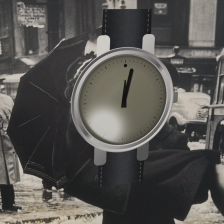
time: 12:02
